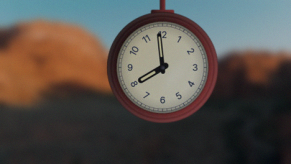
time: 7:59
